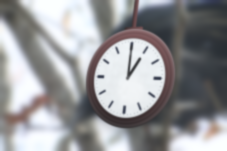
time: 1:00
